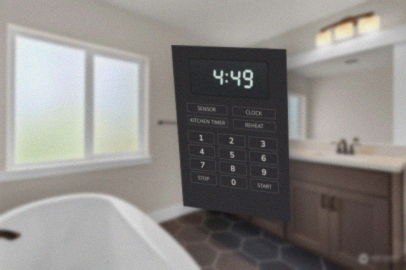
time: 4:49
